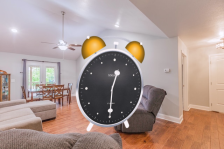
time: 12:30
